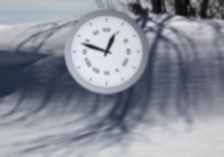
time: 12:48
